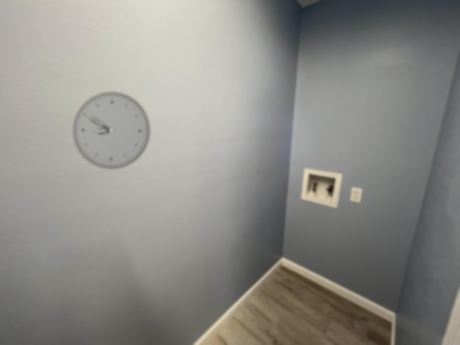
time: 8:50
